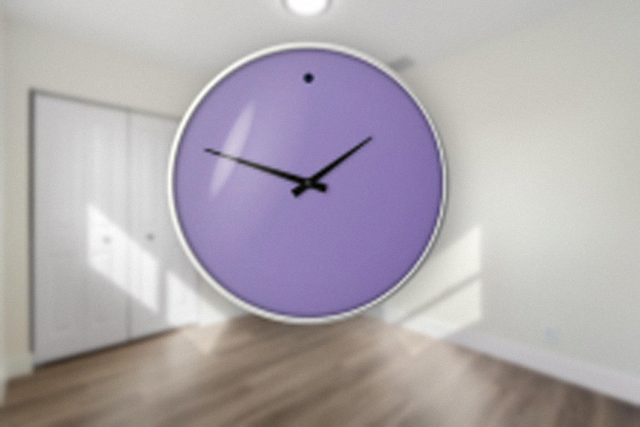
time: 1:48
